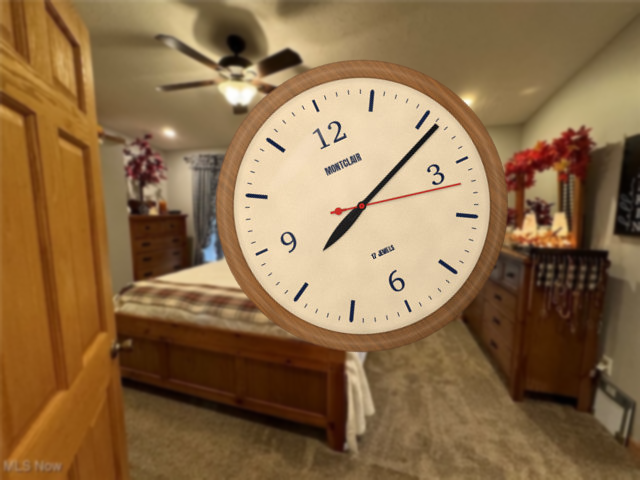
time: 8:11:17
